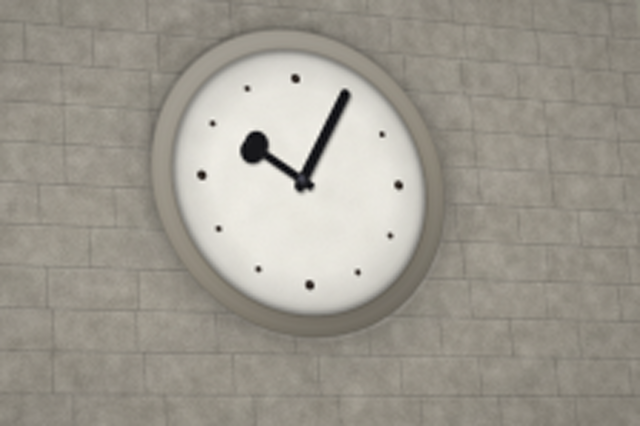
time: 10:05
